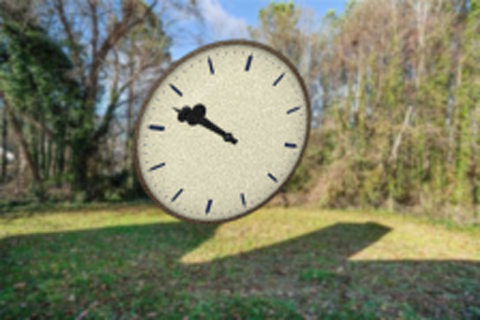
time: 9:48
